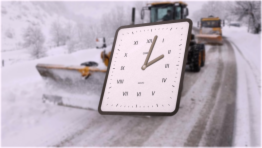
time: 2:02
